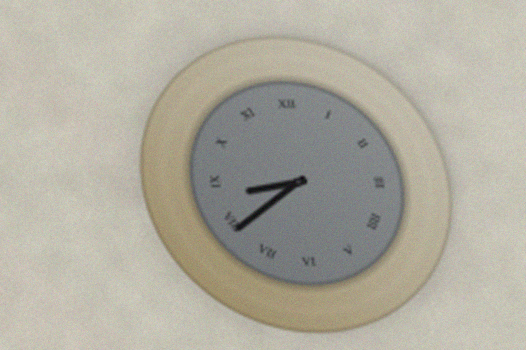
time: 8:39
